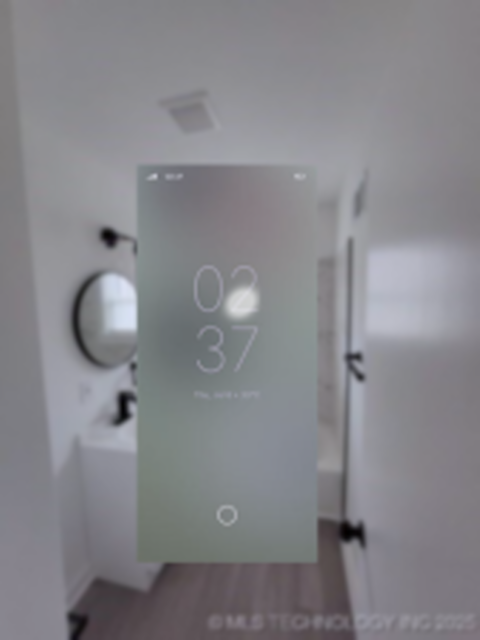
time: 2:37
